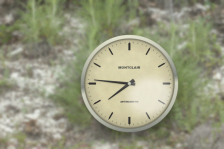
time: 7:46
